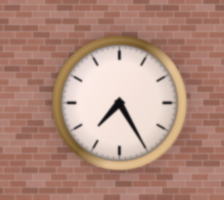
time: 7:25
